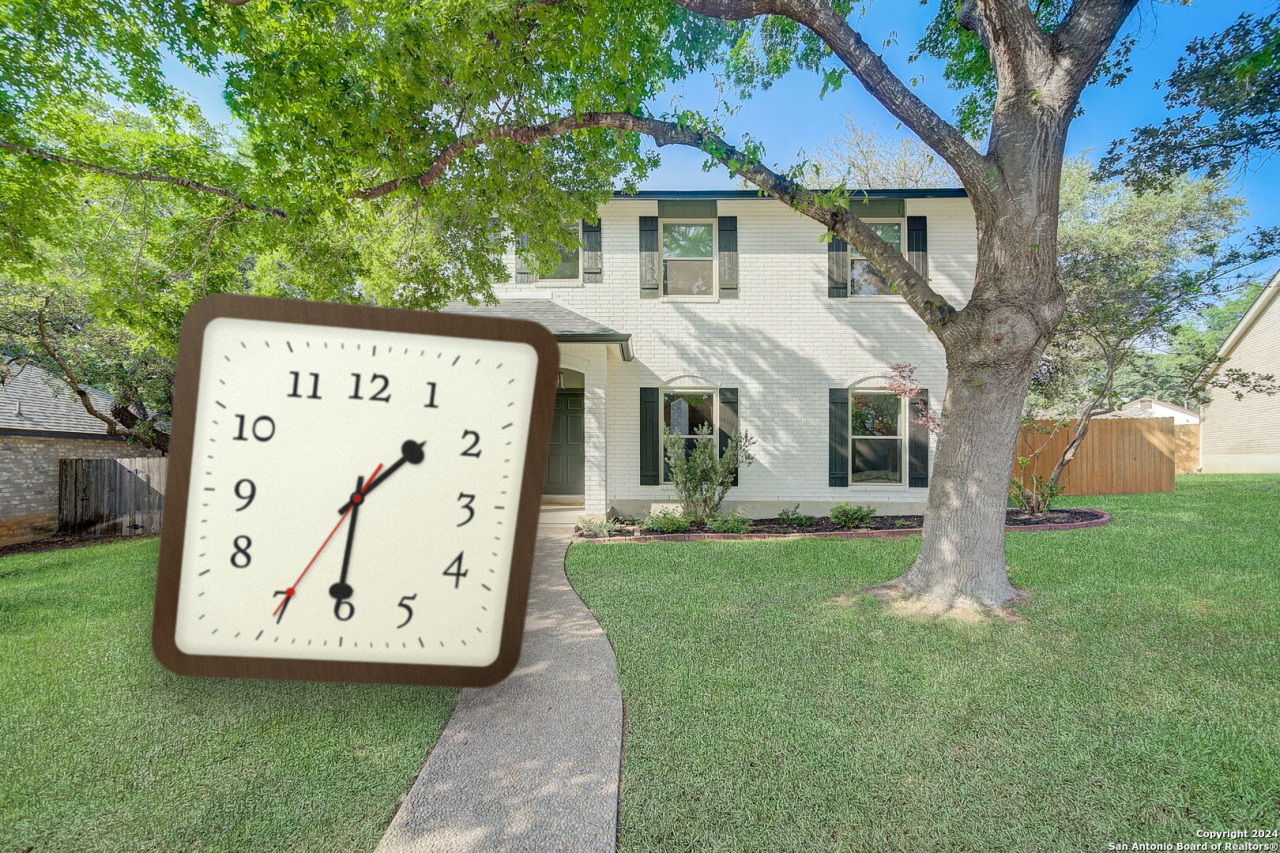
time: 1:30:35
